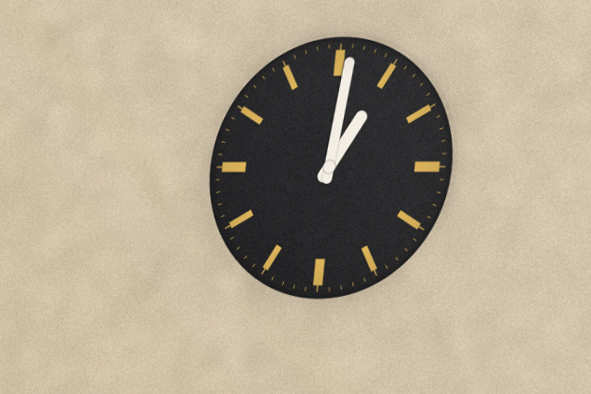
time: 1:01
